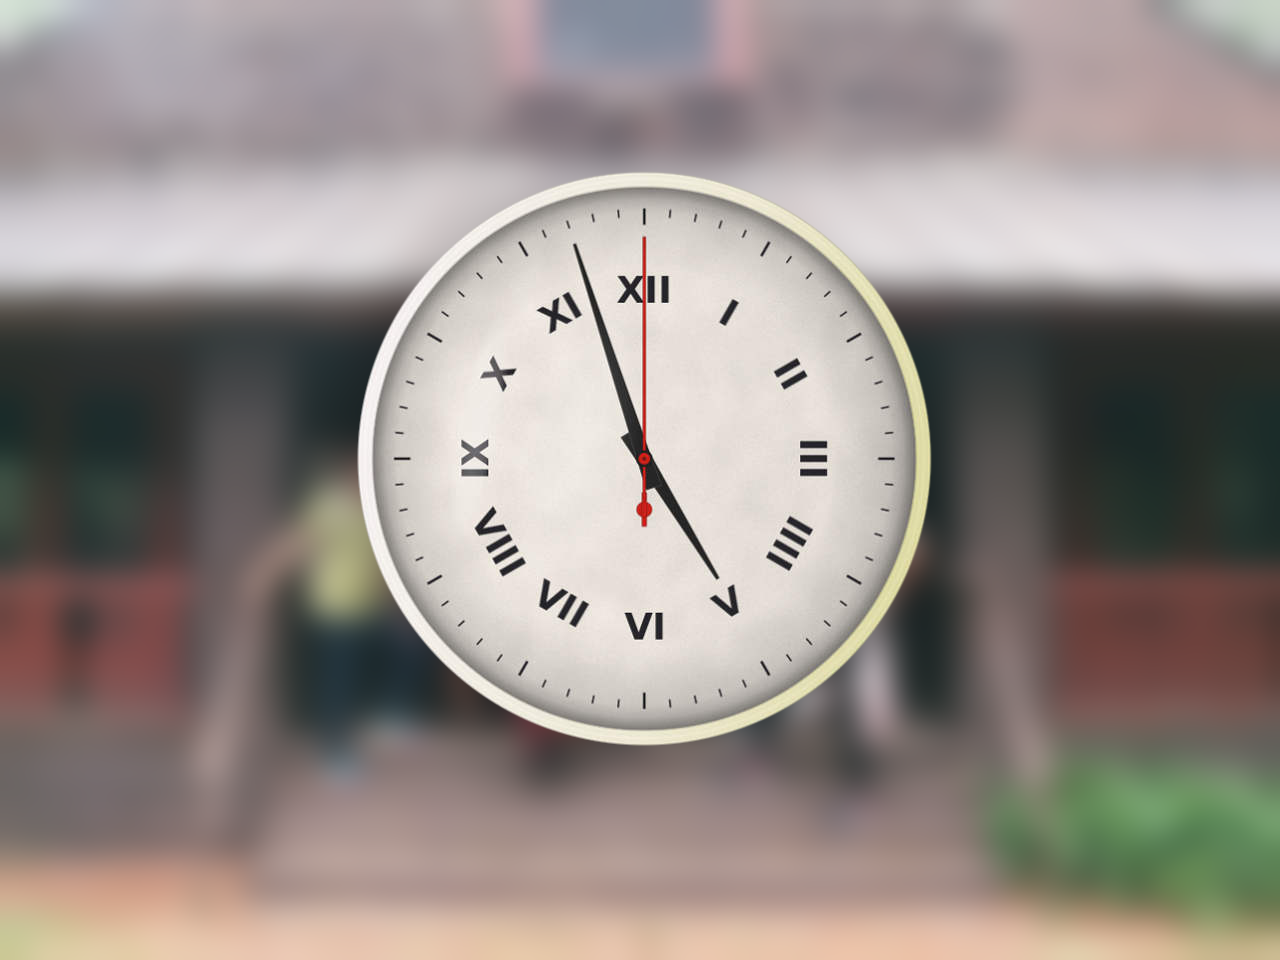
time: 4:57:00
